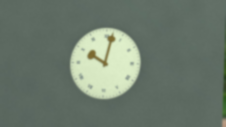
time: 10:02
